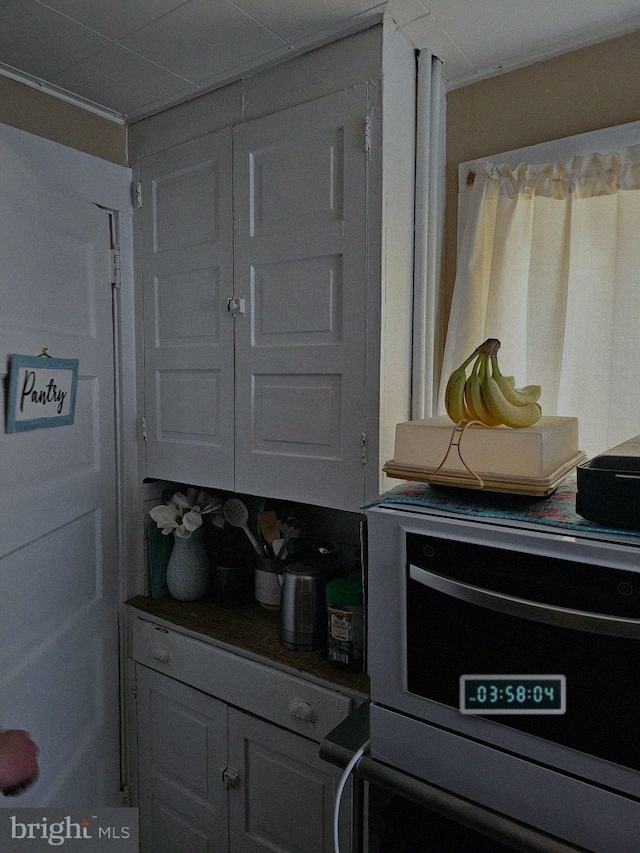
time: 3:58:04
